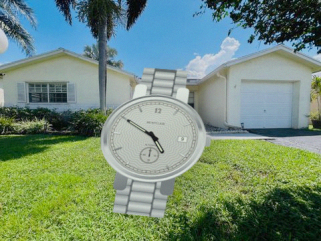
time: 4:50
